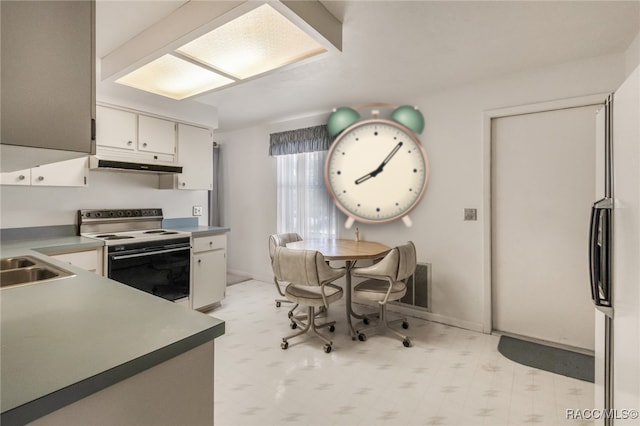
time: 8:07
